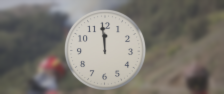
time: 11:59
